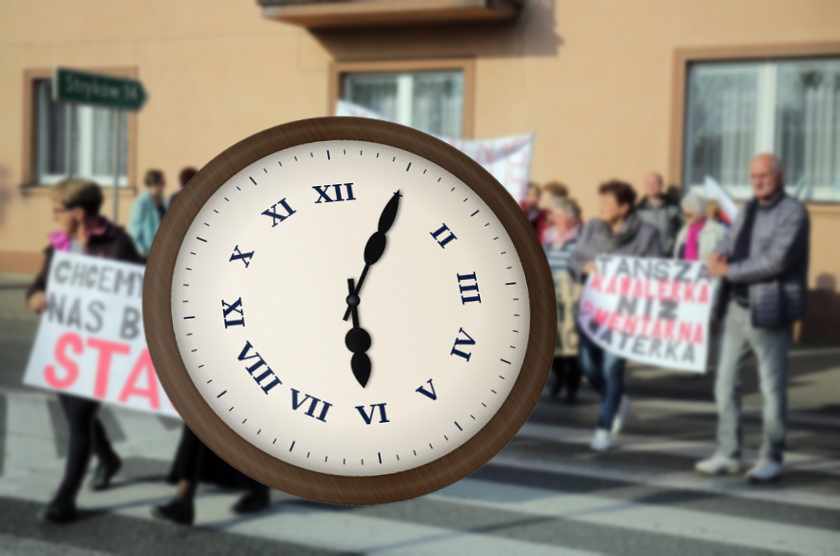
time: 6:05
